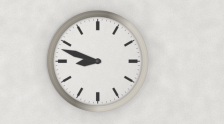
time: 8:48
